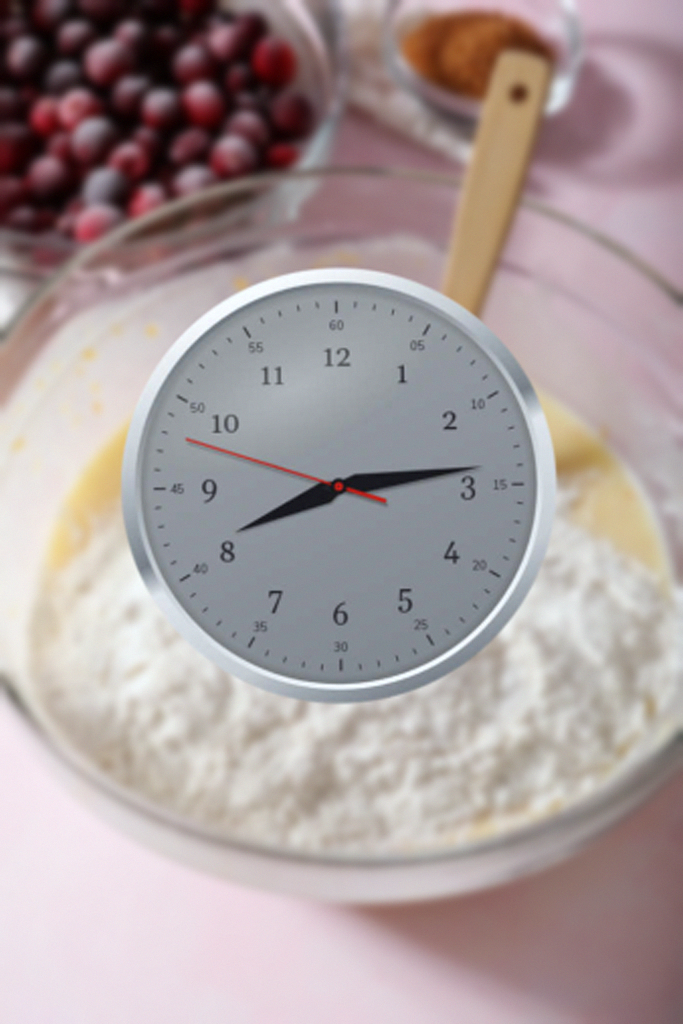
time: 8:13:48
